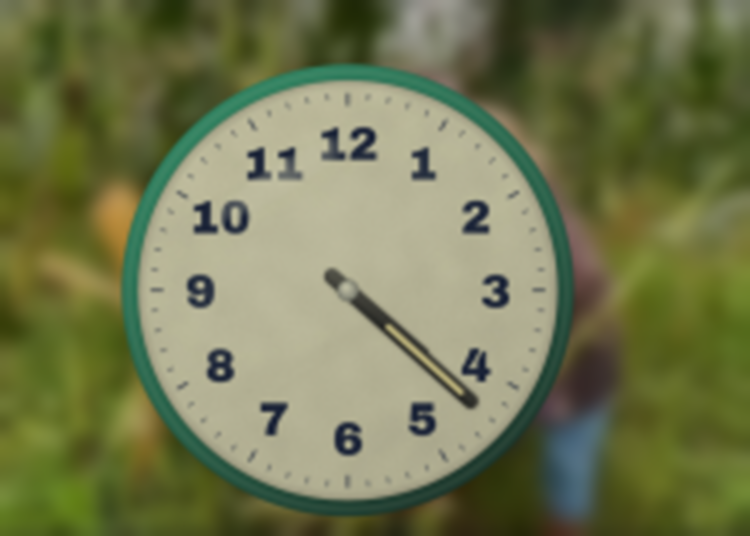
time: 4:22
